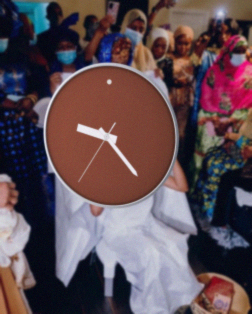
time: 9:22:35
